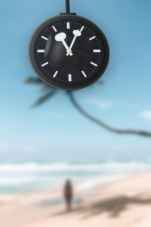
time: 11:04
